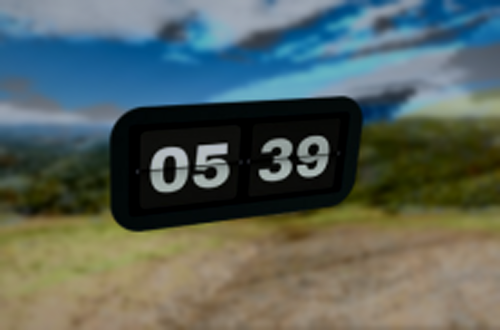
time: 5:39
